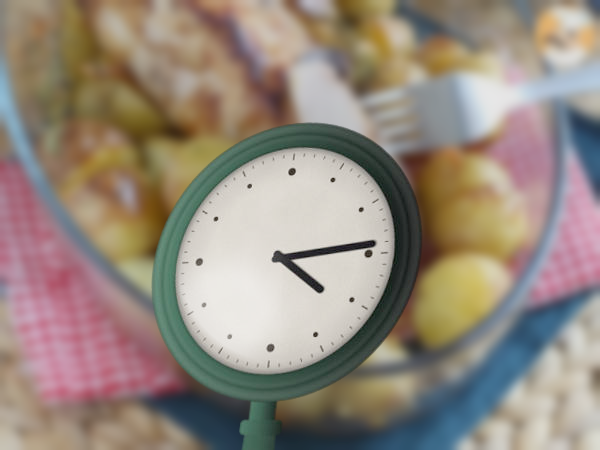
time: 4:14
